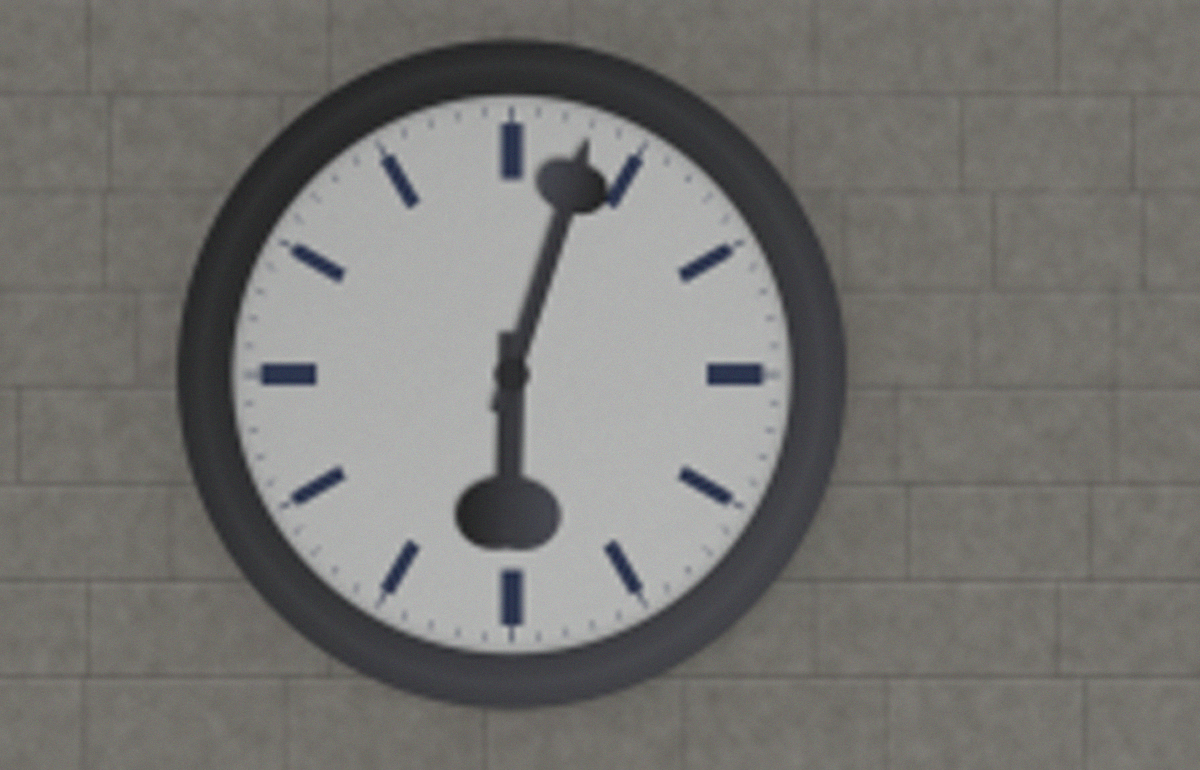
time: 6:03
